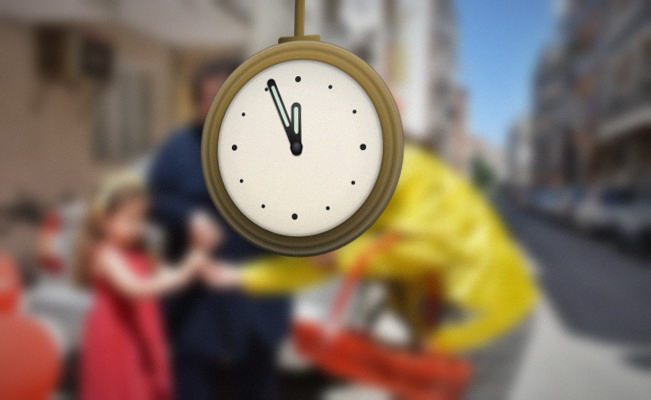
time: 11:56
